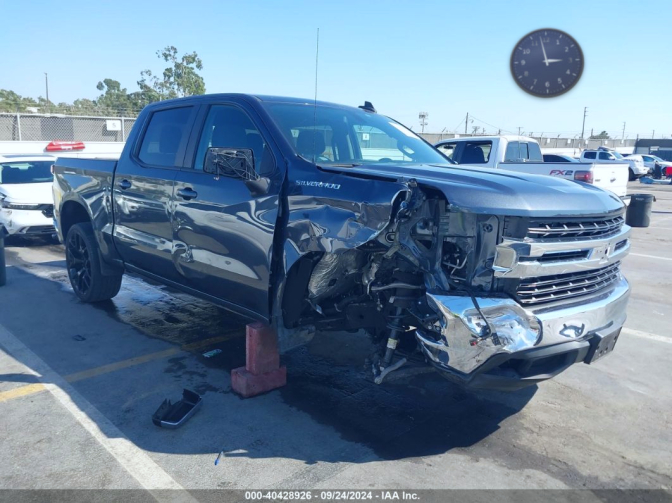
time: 2:58
